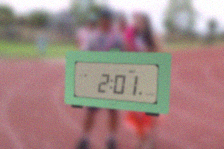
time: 2:01
